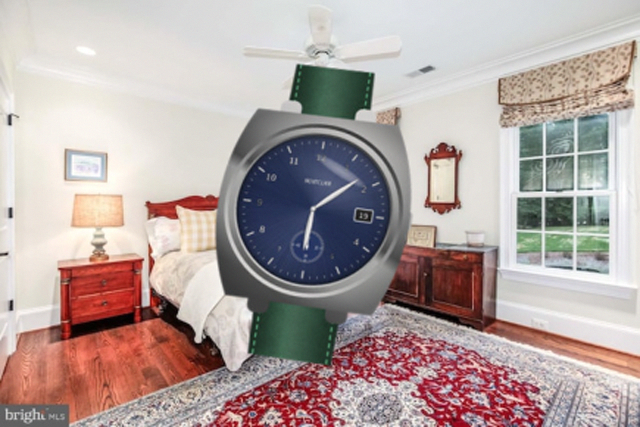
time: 6:08
